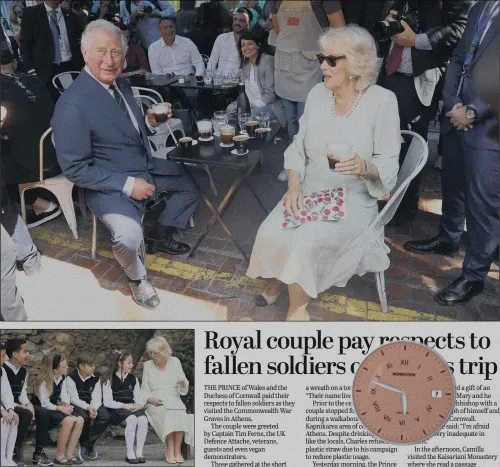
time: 5:48
